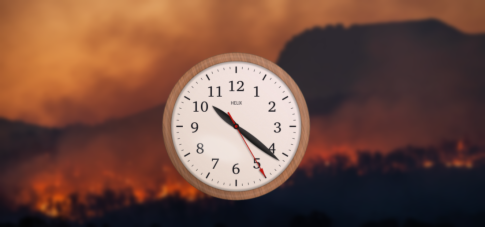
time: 10:21:25
